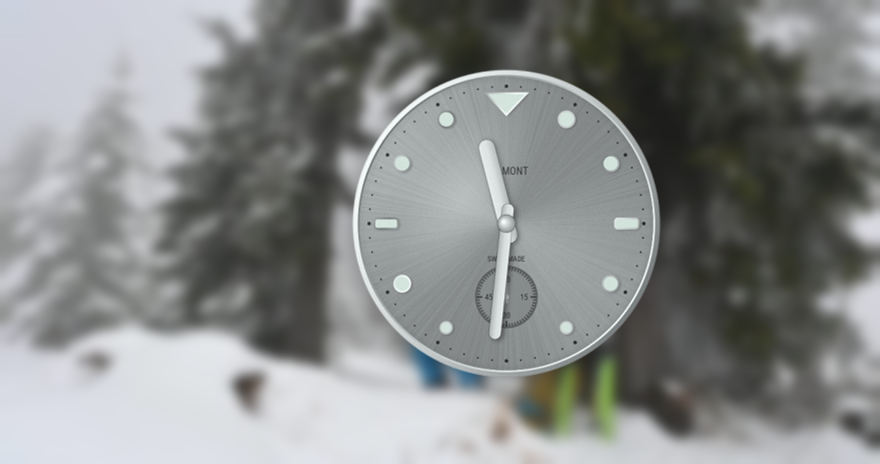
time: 11:31
